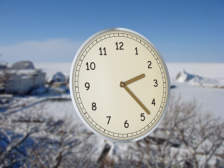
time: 2:23
